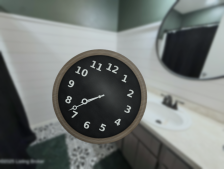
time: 7:37
